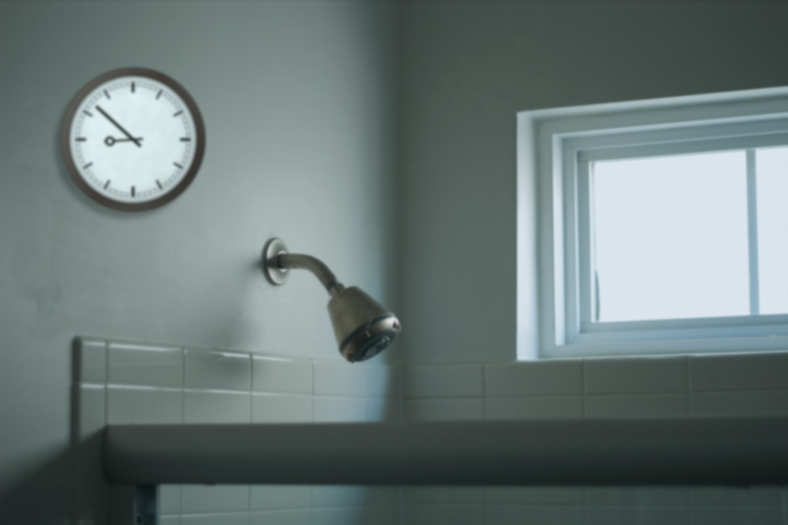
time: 8:52
